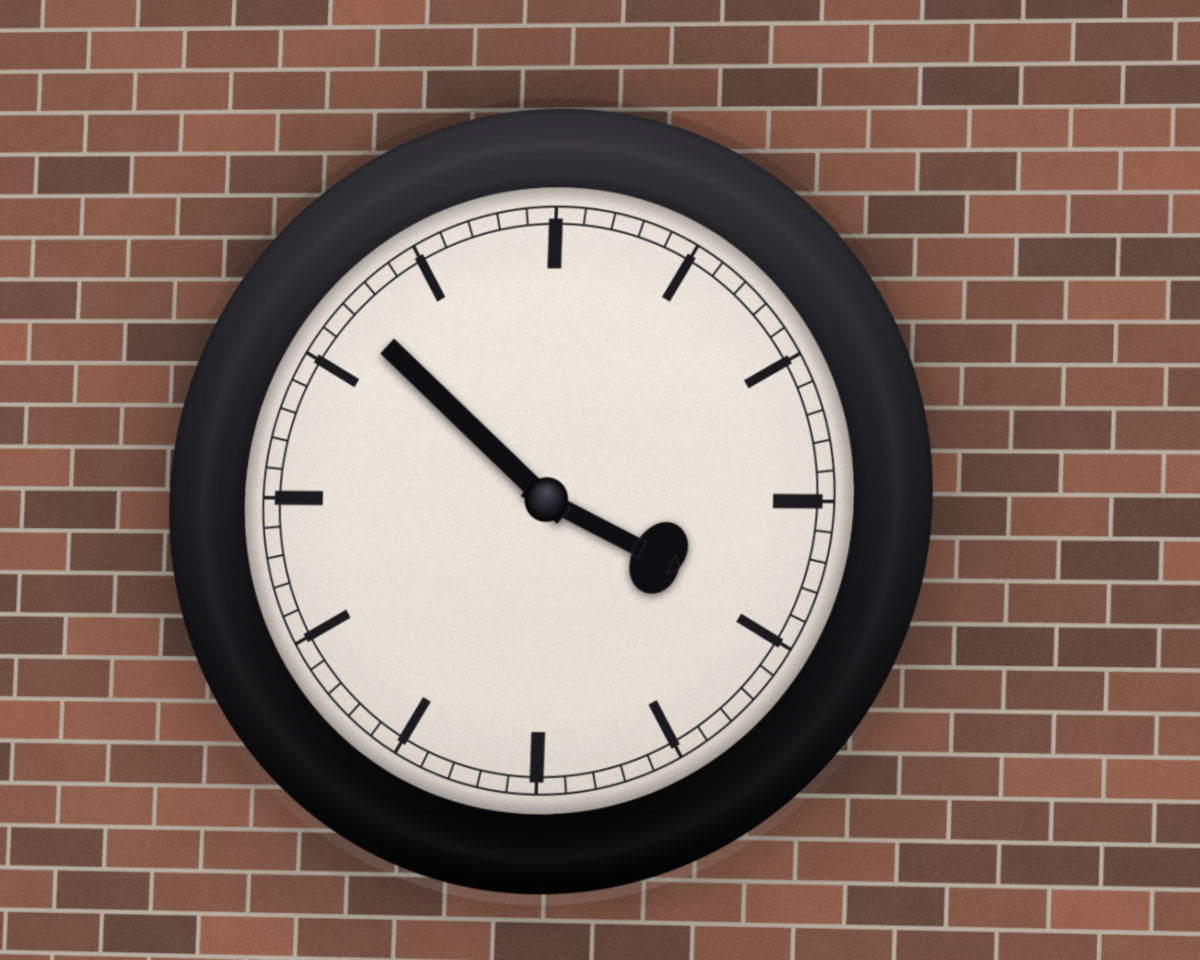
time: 3:52
